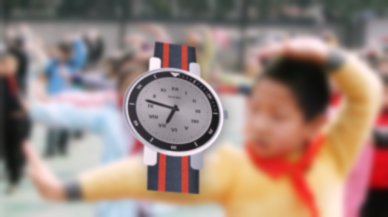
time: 6:47
